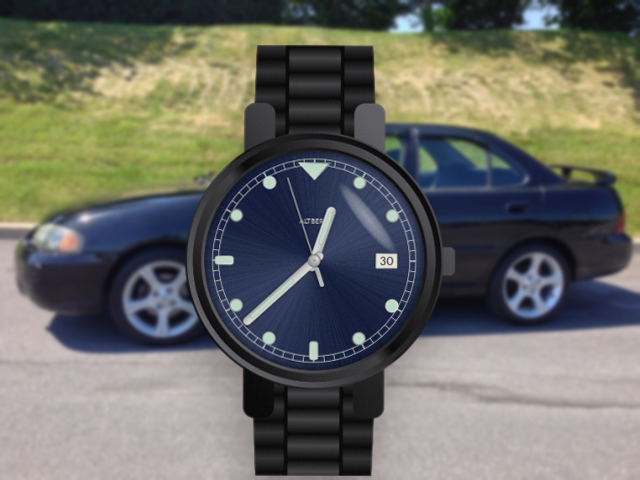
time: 12:37:57
